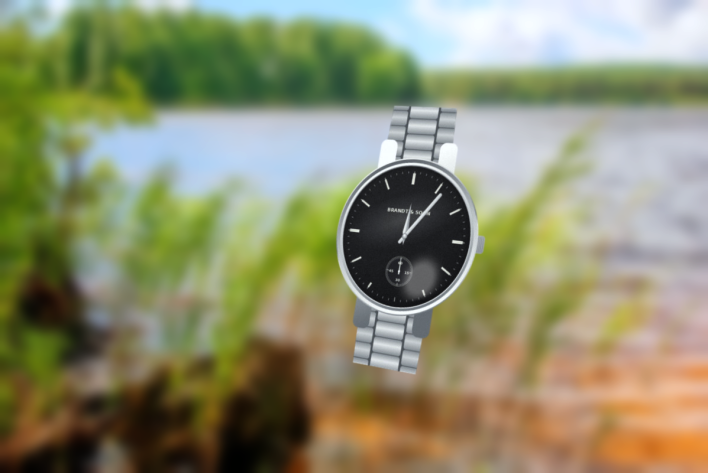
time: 12:06
